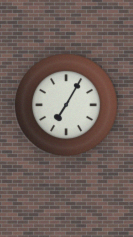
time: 7:05
